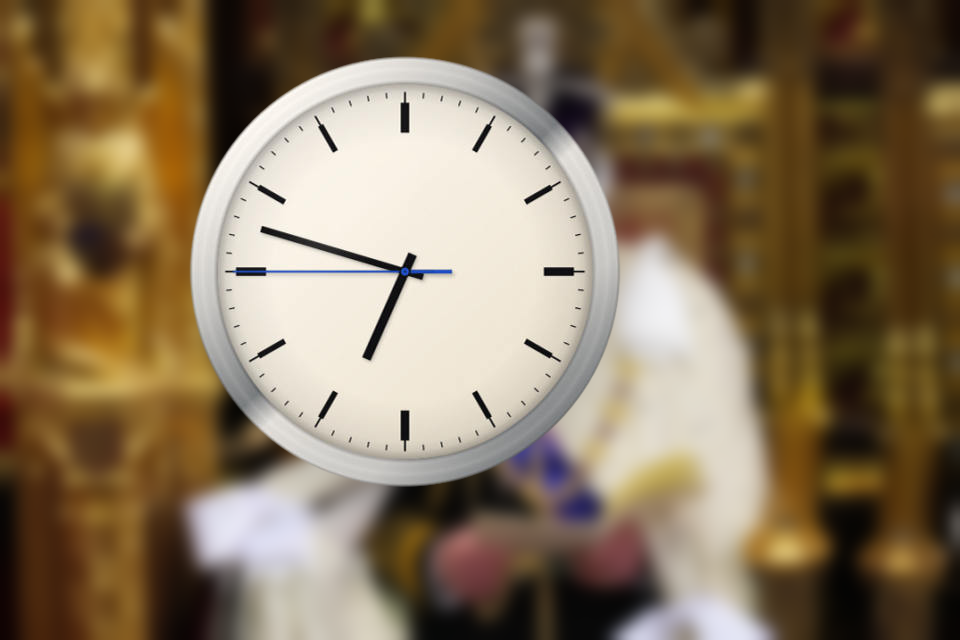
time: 6:47:45
